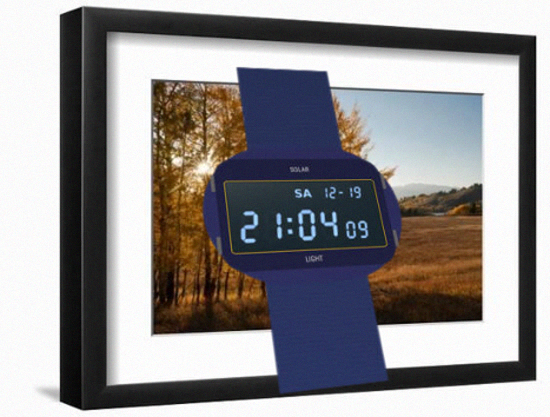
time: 21:04:09
